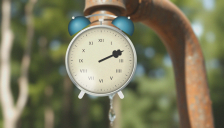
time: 2:11
